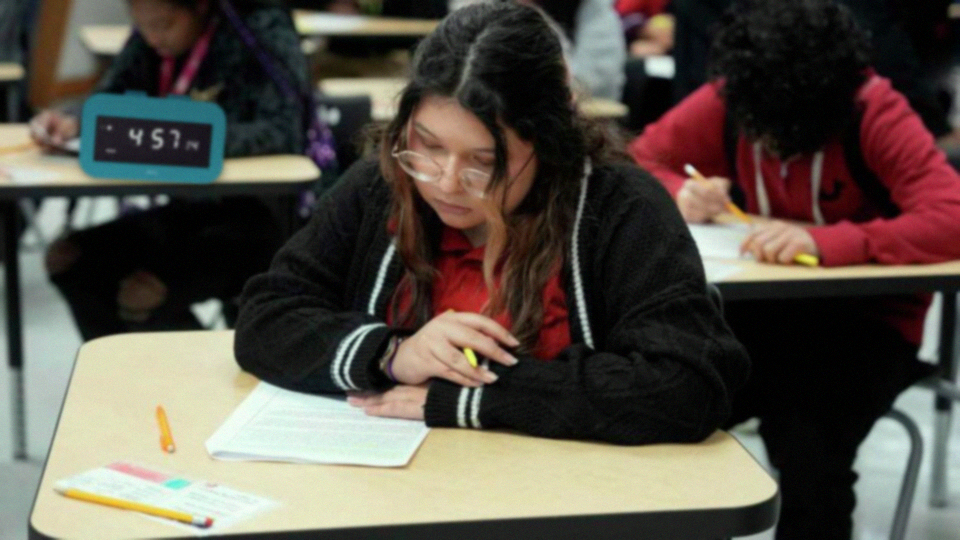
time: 4:57
